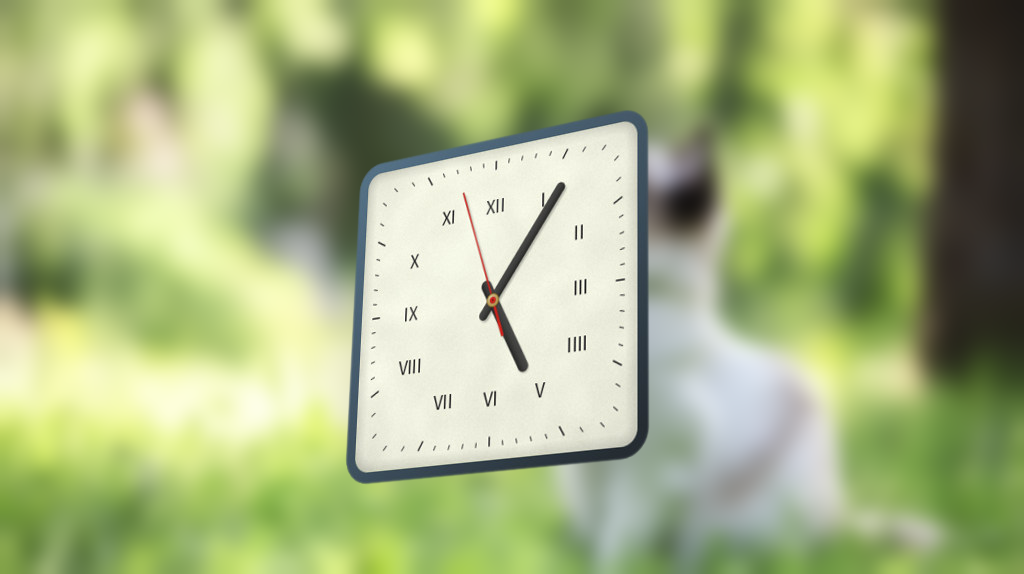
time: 5:05:57
